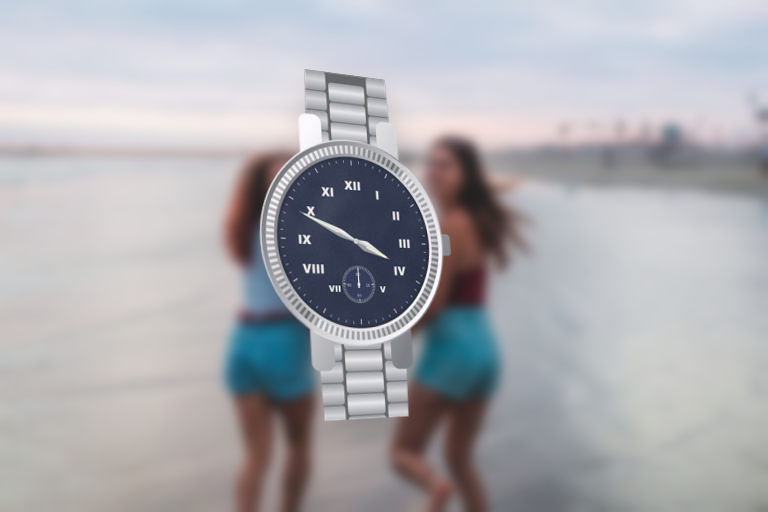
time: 3:49
